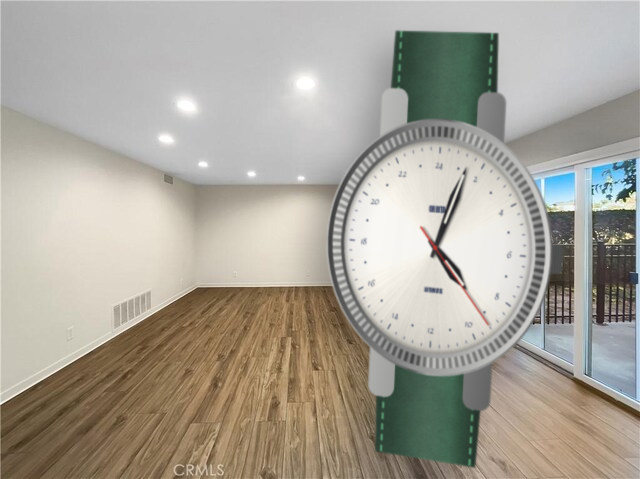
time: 9:03:23
